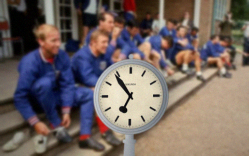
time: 6:54
